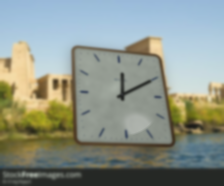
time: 12:10
